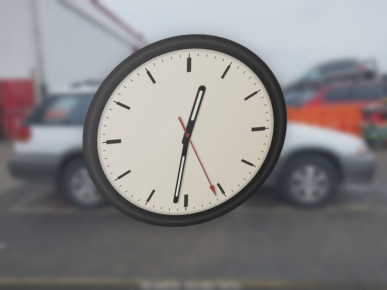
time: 12:31:26
